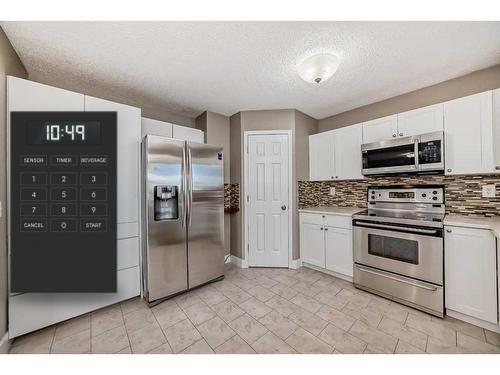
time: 10:49
